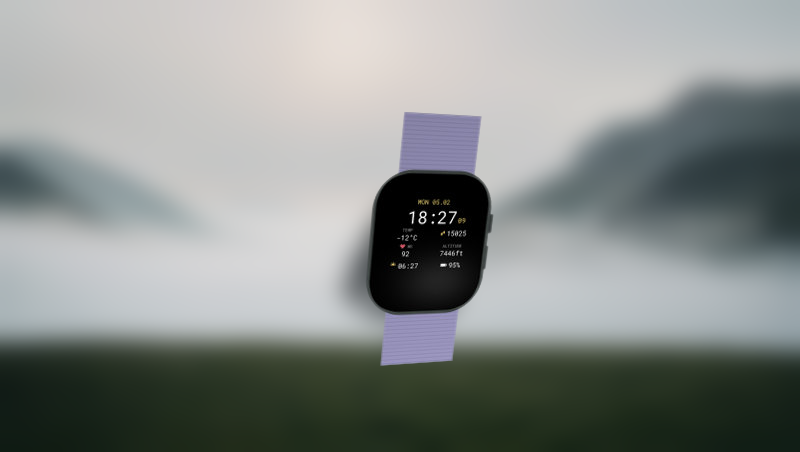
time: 18:27
